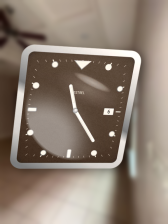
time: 11:24
